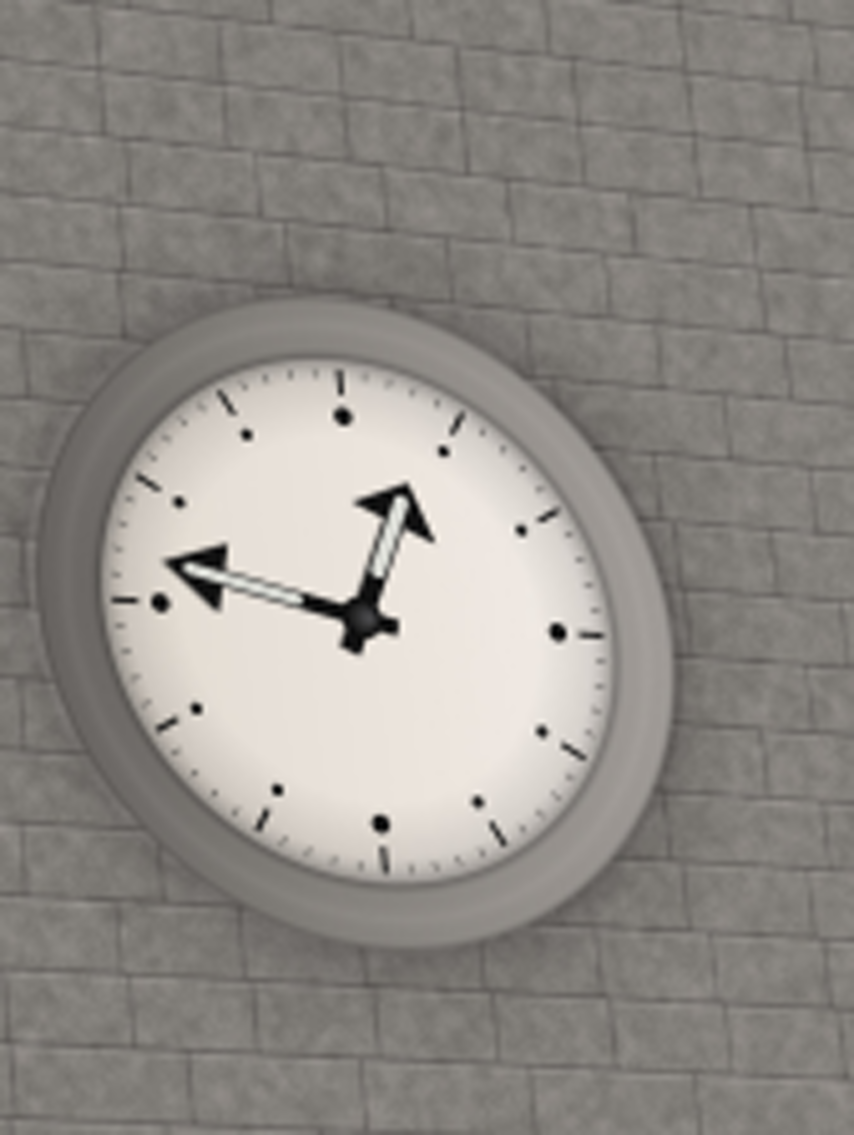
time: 12:47
